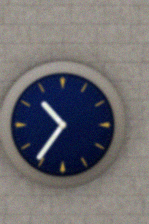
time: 10:36
